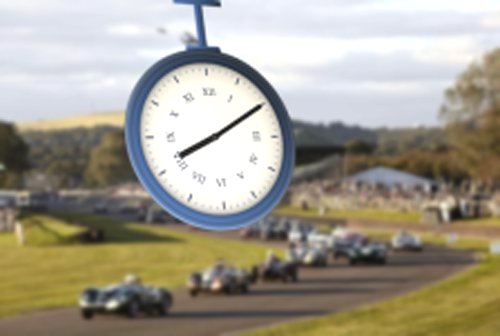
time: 8:10
